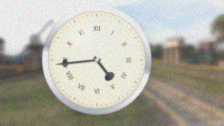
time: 4:44
